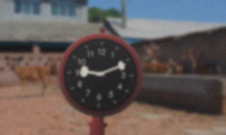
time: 9:11
